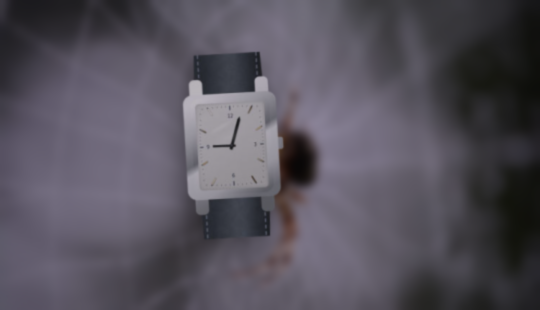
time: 9:03
